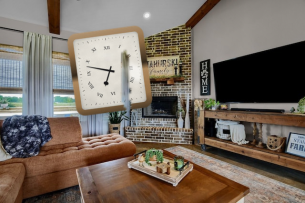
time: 6:48
